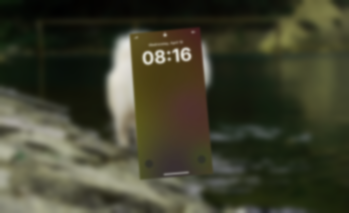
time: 8:16
